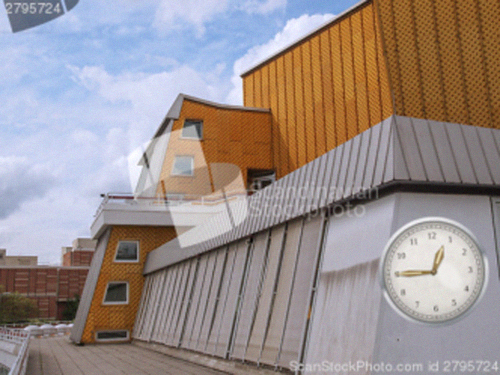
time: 12:45
